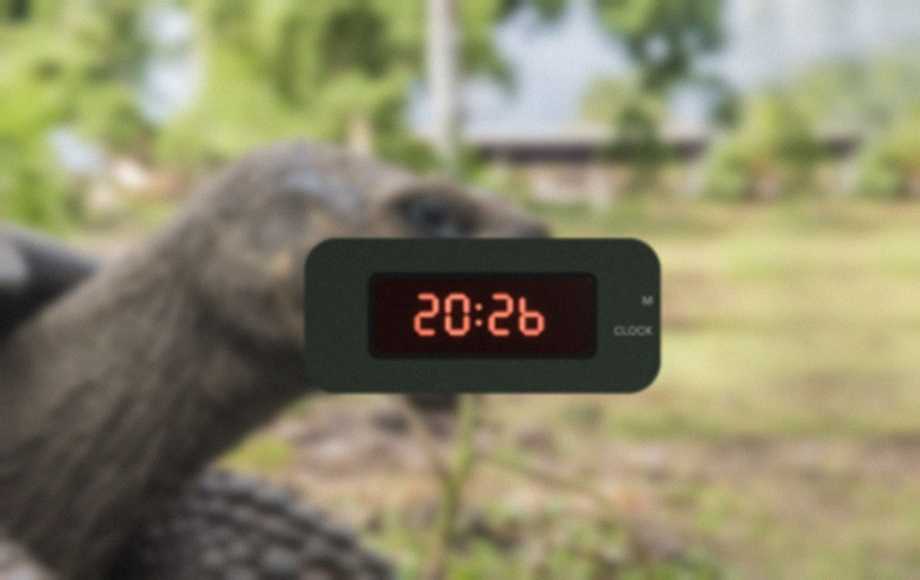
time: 20:26
